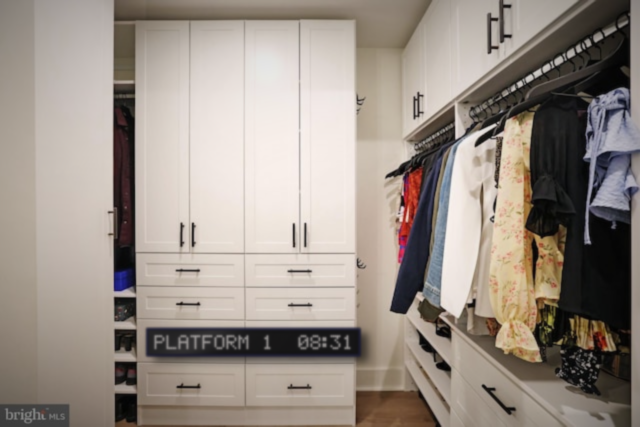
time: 8:31
